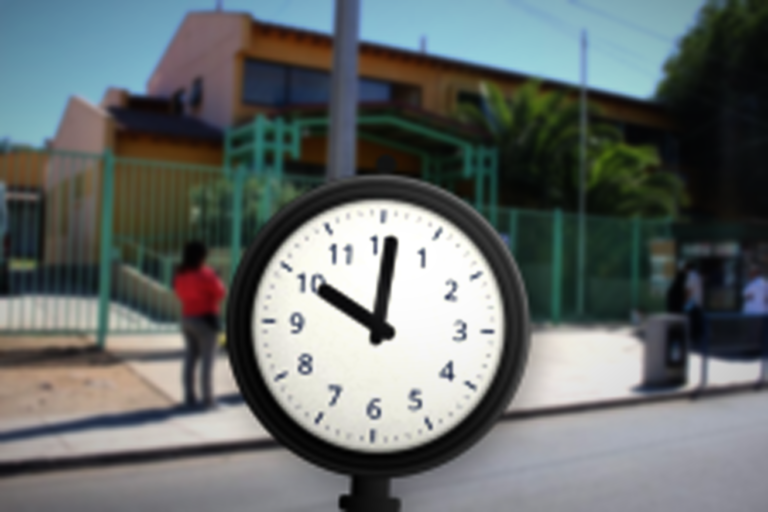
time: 10:01
